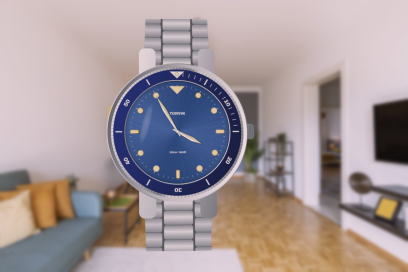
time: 3:55
